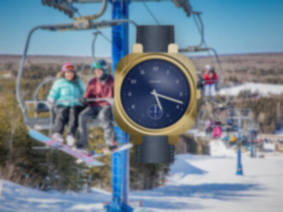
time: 5:18
